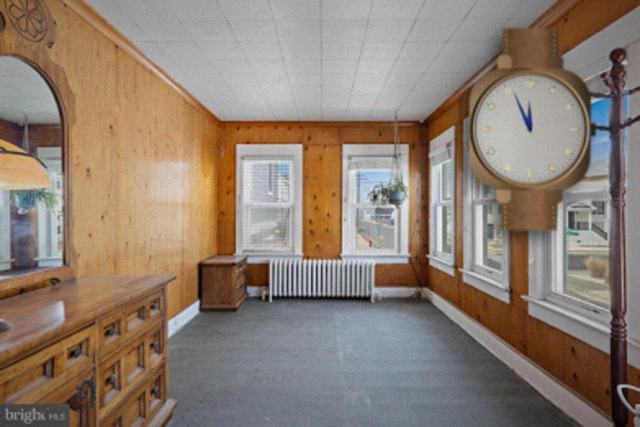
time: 11:56
